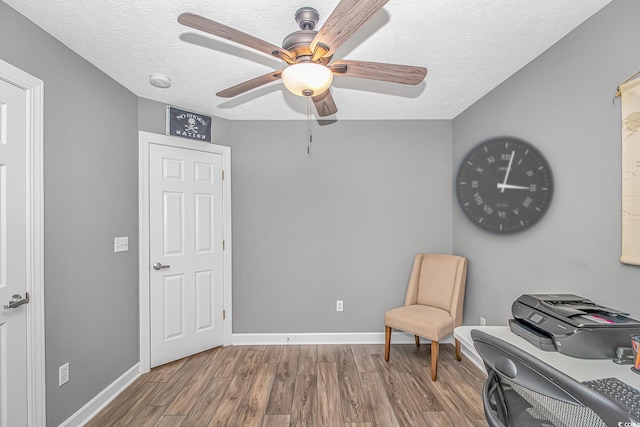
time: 3:02
